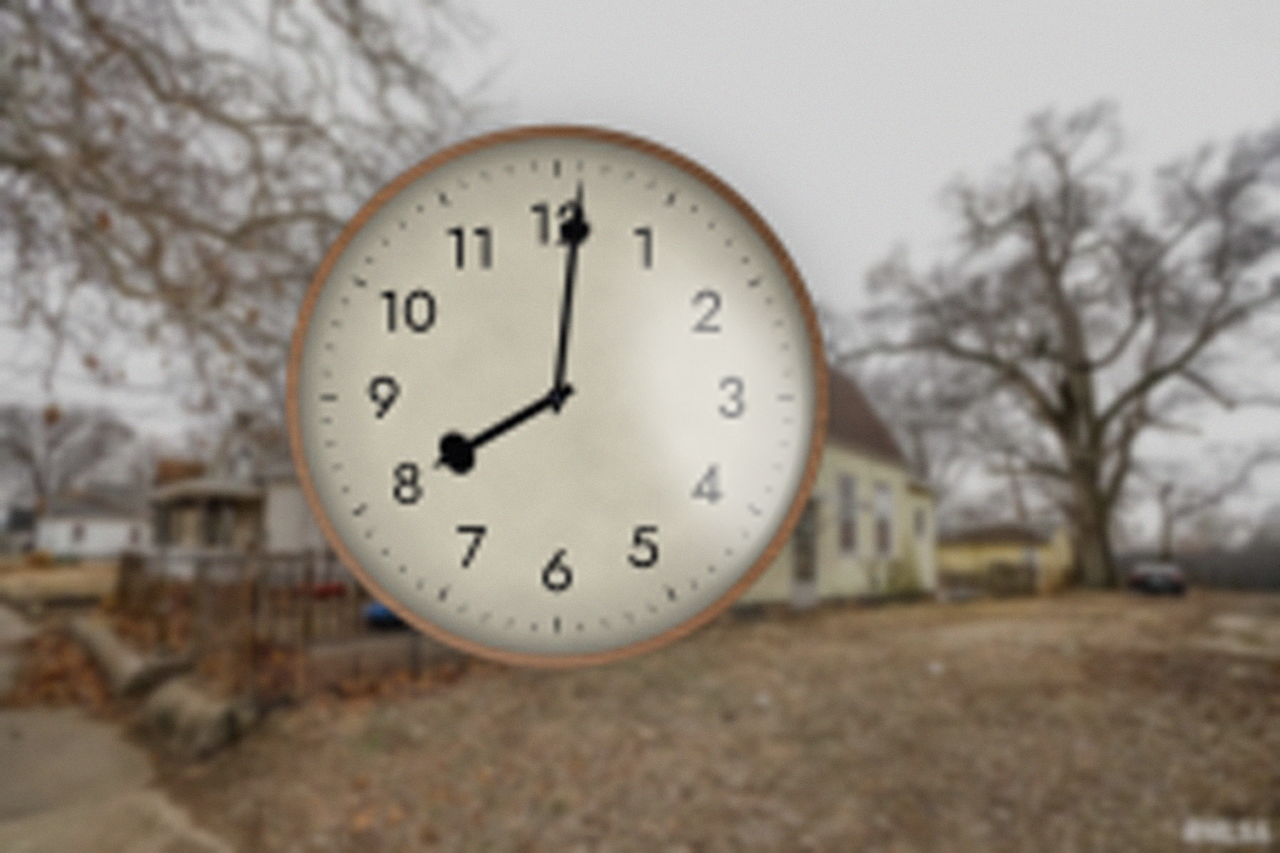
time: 8:01
